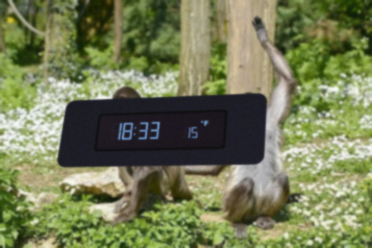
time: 18:33
